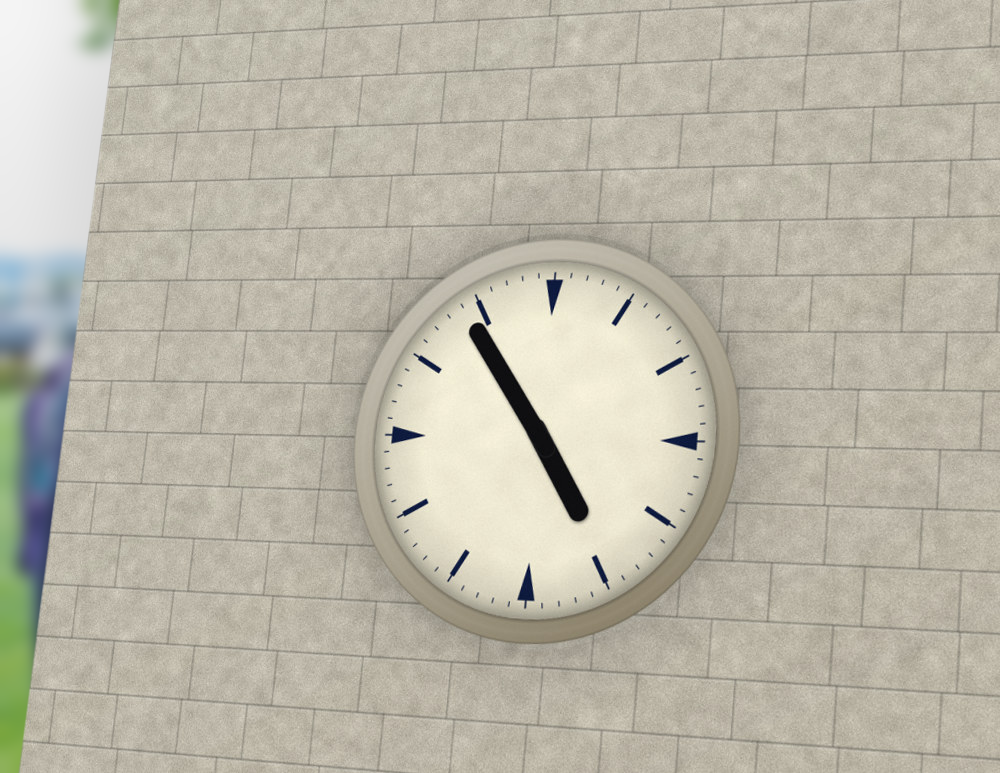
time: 4:54
